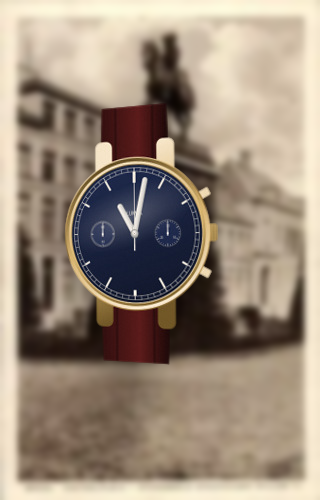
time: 11:02
